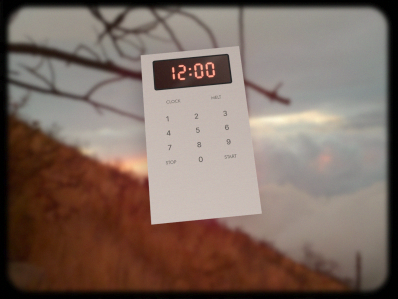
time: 12:00
